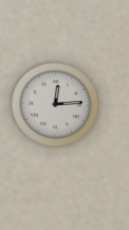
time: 12:14
